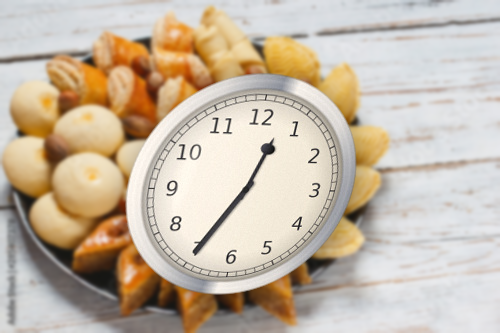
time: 12:35
